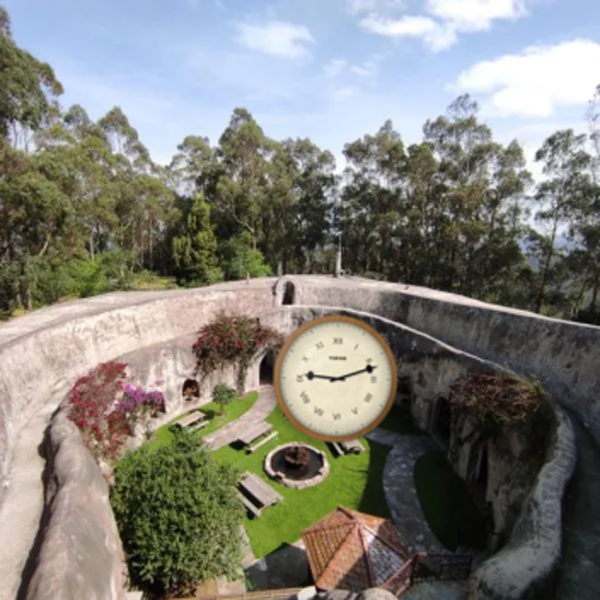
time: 9:12
